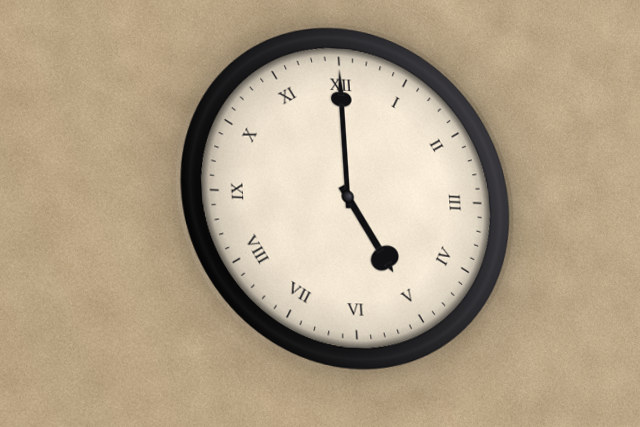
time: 5:00
